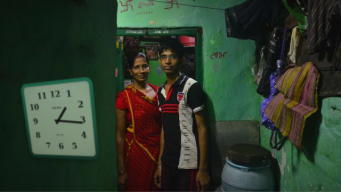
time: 1:16
